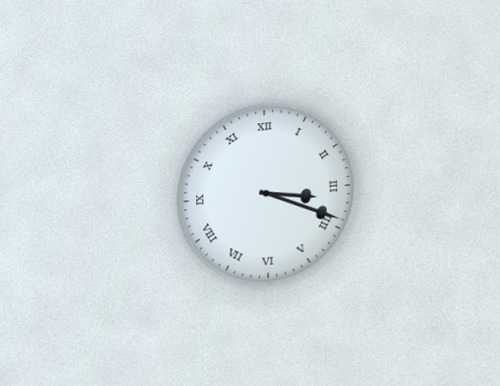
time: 3:19
